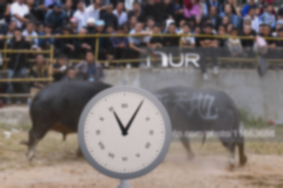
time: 11:05
